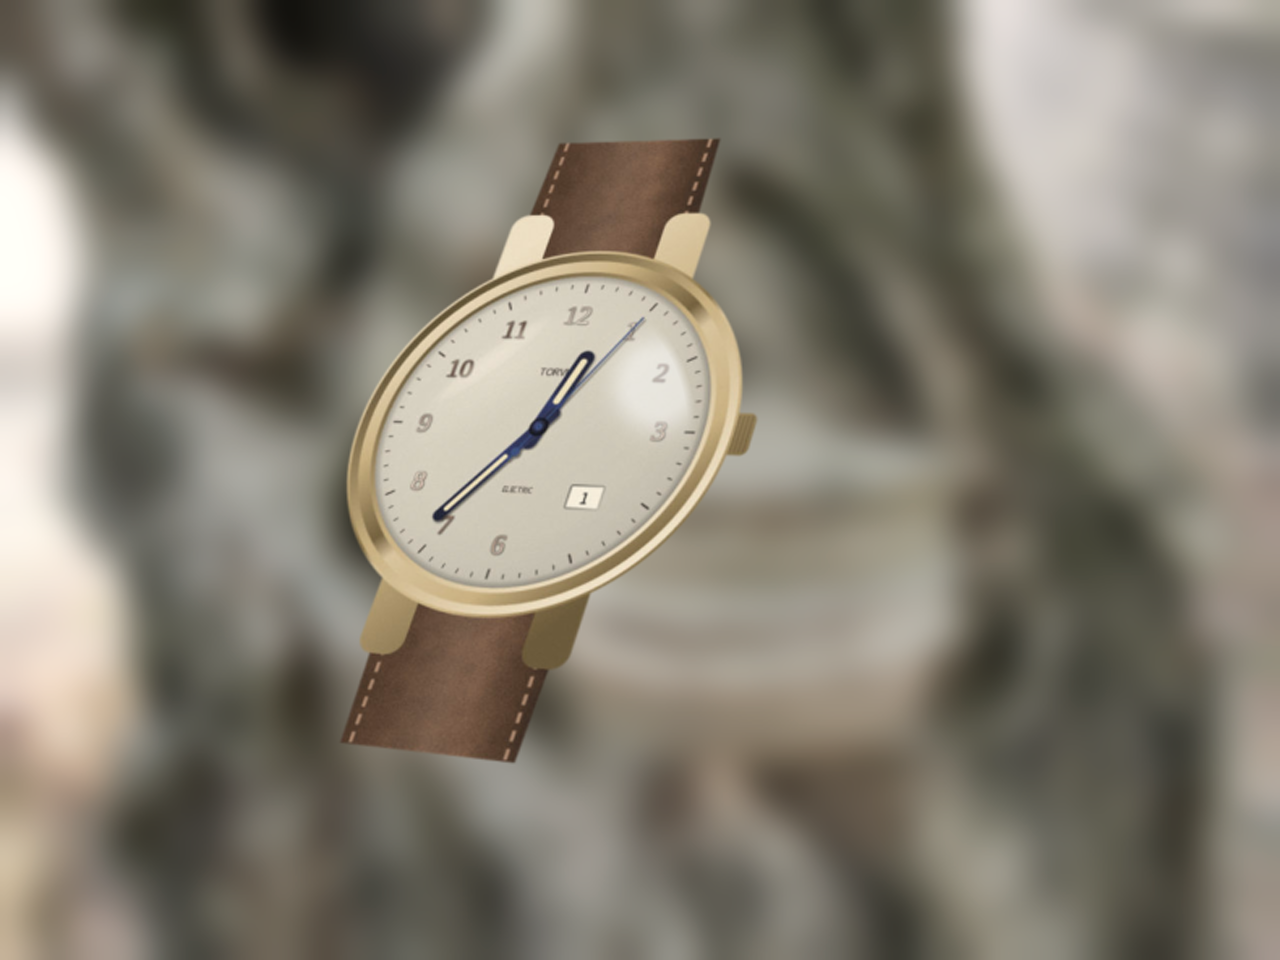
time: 12:36:05
